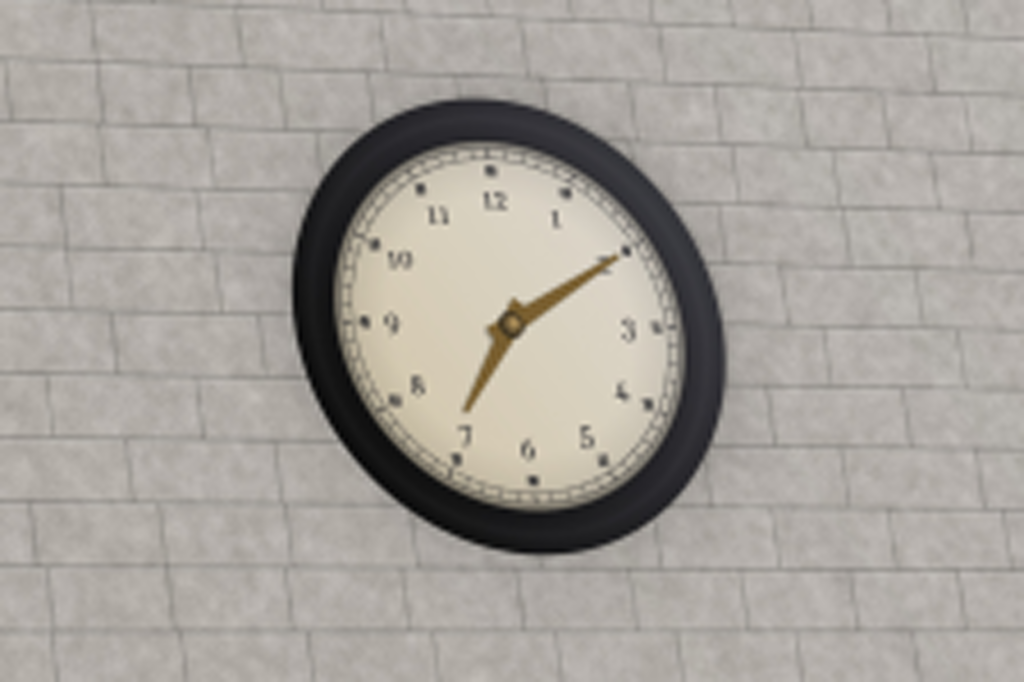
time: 7:10
